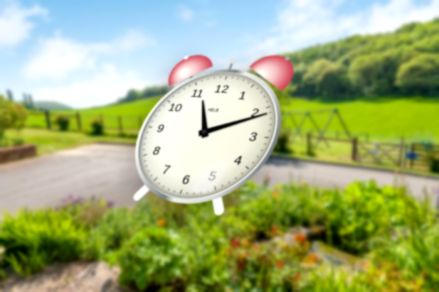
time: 11:11
